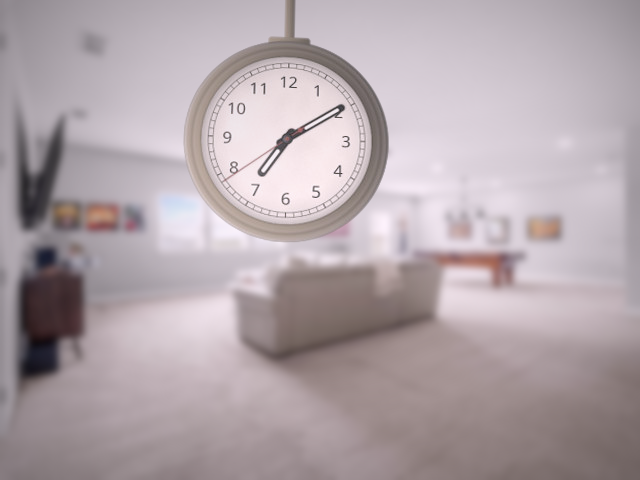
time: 7:09:39
